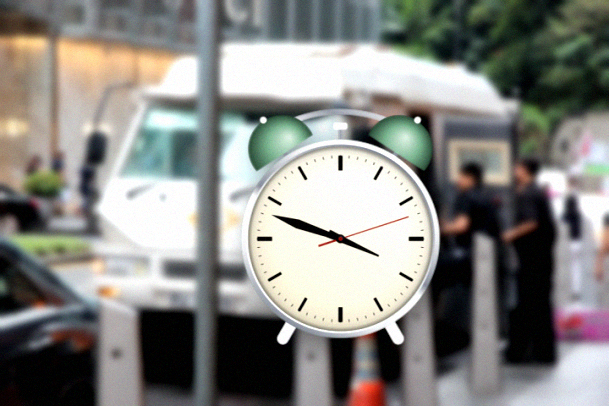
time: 3:48:12
